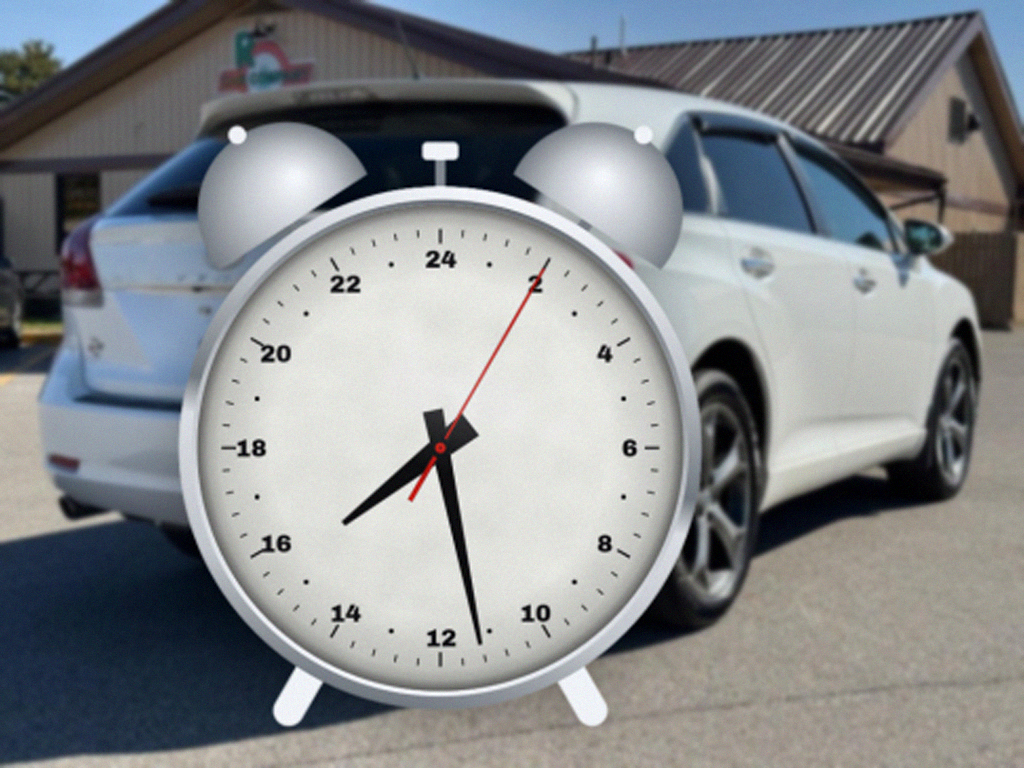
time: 15:28:05
